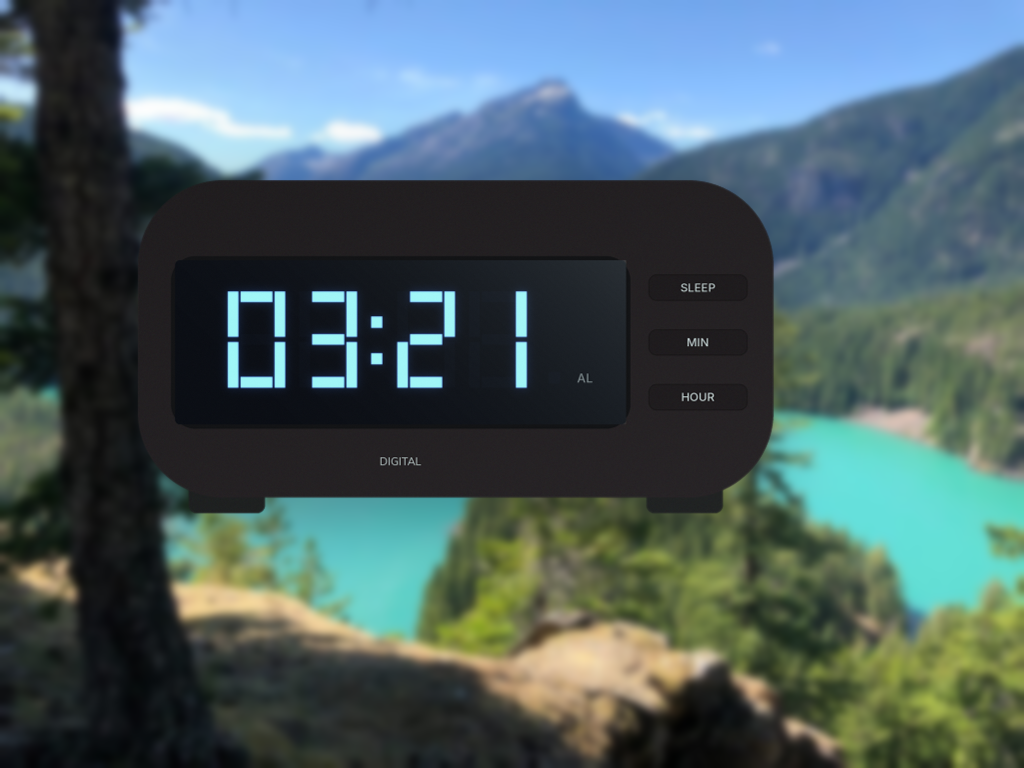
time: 3:21
